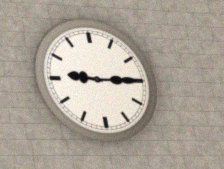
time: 9:15
